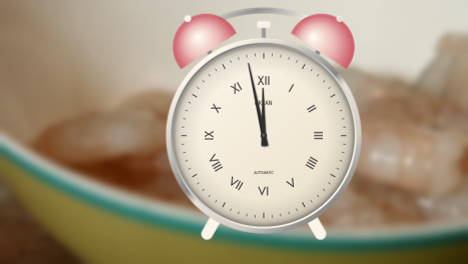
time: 11:58
